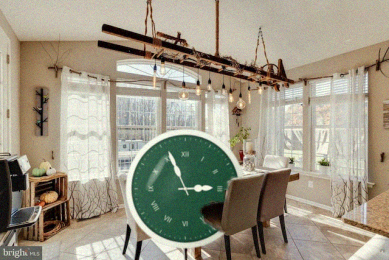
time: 2:56
